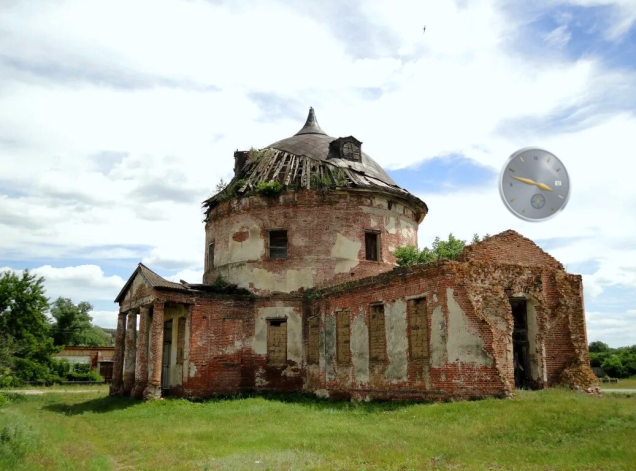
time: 3:48
